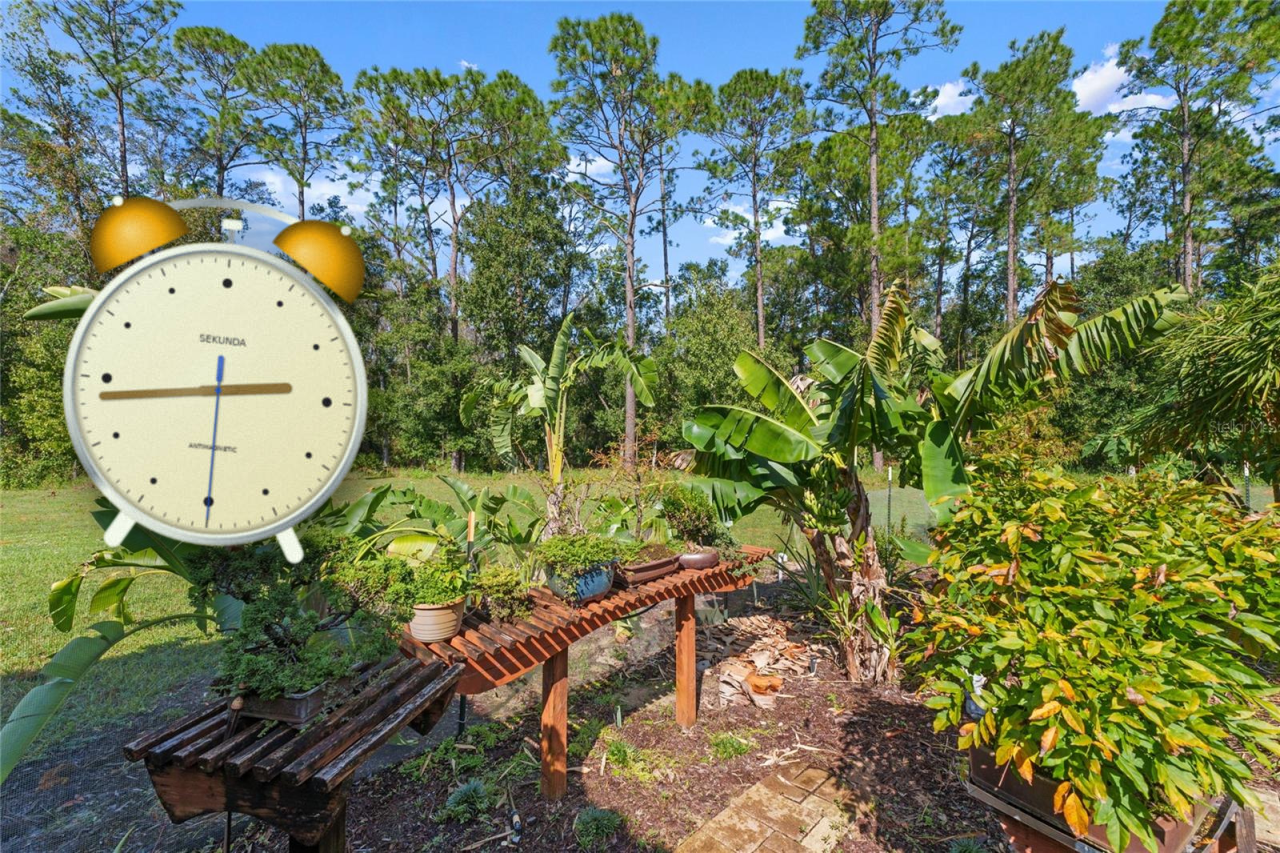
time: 2:43:30
